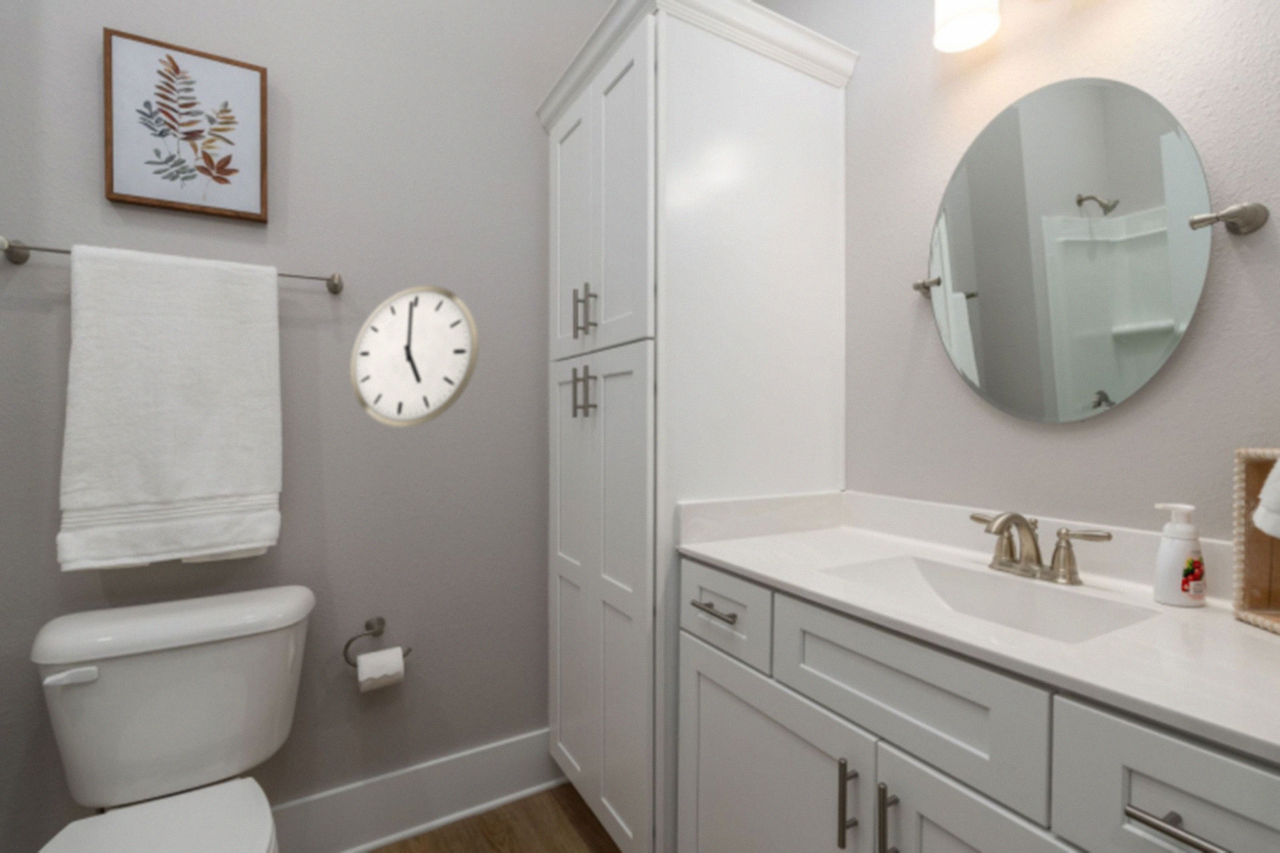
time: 4:59
